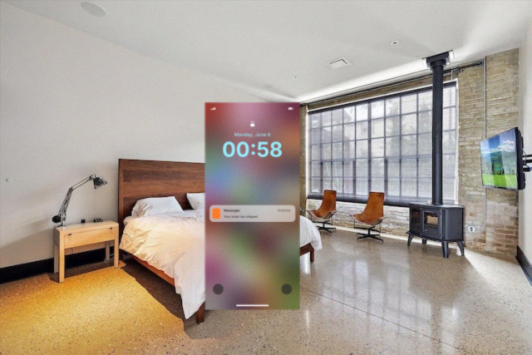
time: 0:58
